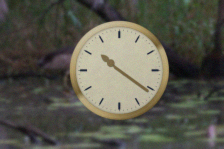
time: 10:21
